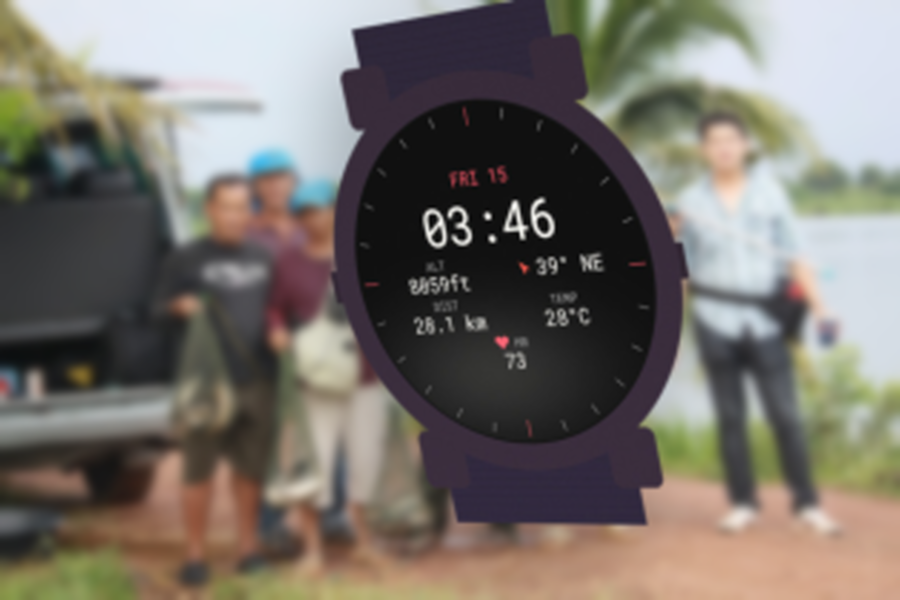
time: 3:46
